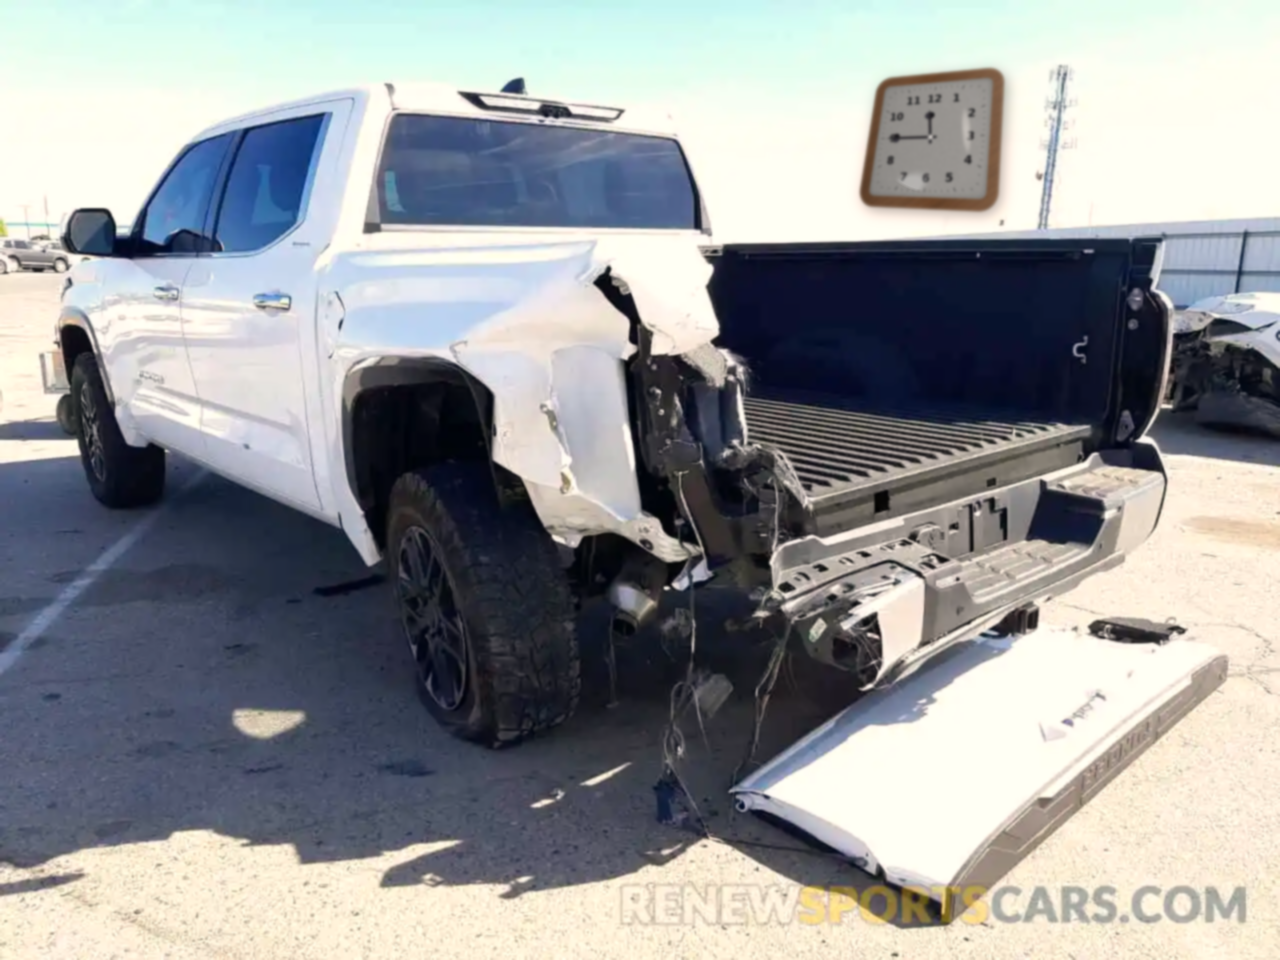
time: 11:45
